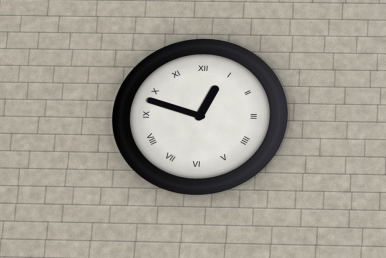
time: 12:48
